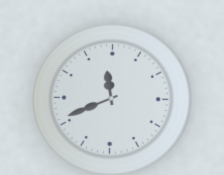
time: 11:41
